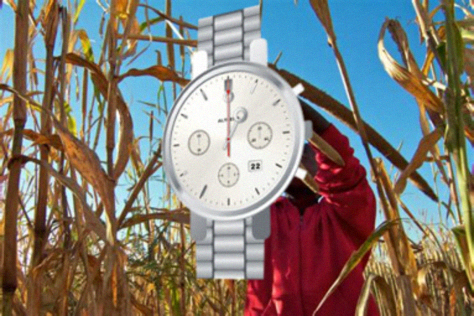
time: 1:00
